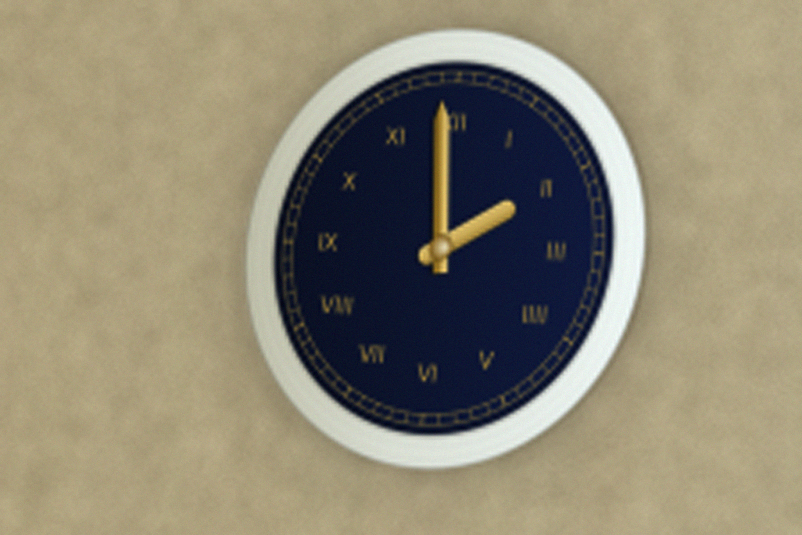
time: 1:59
